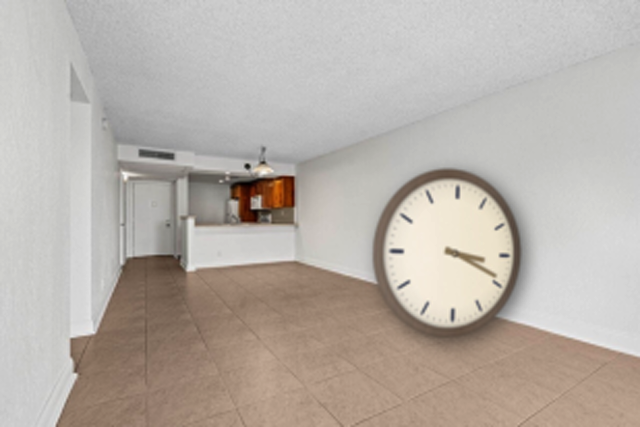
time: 3:19
